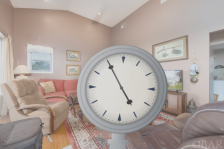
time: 4:55
